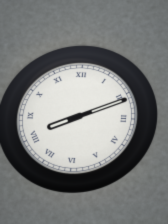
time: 8:11
